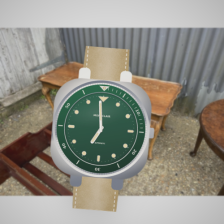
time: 6:59
